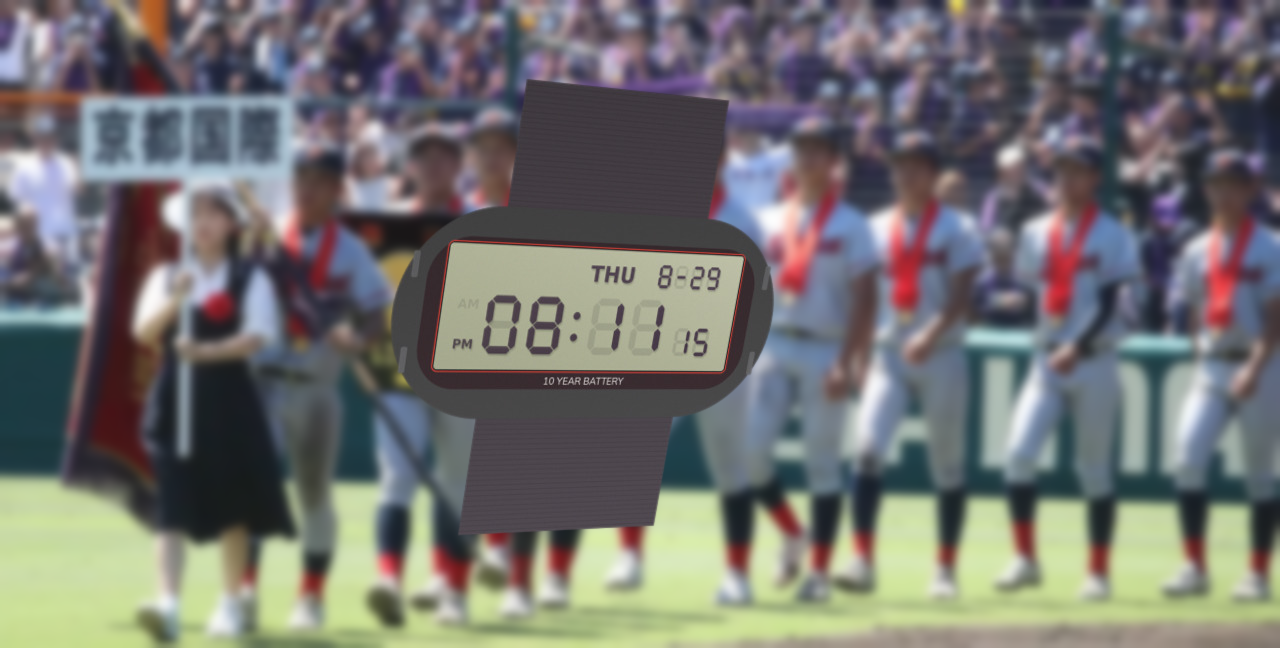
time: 8:11:15
